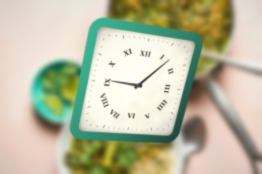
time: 9:07
